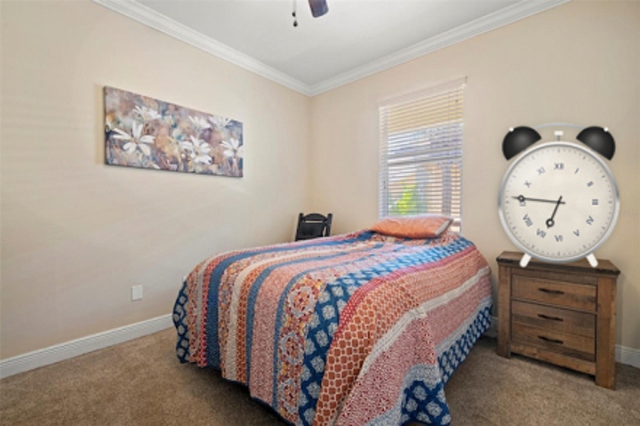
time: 6:46
